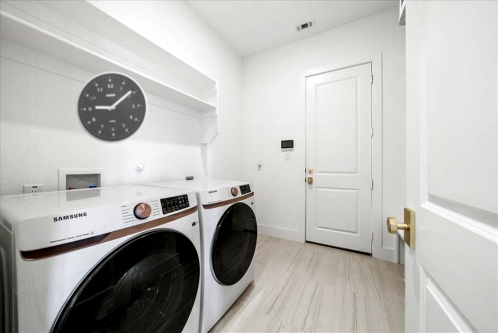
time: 9:09
